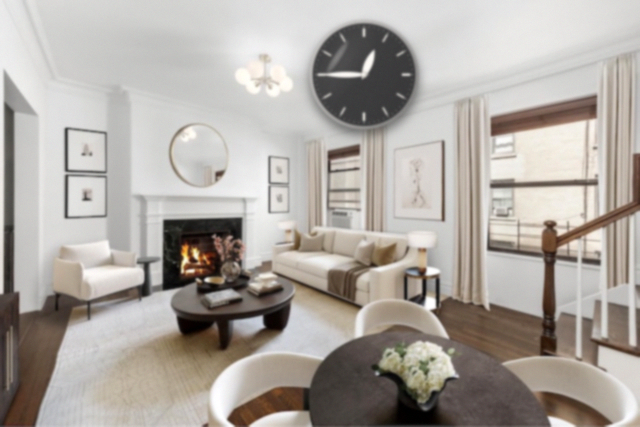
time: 12:45
